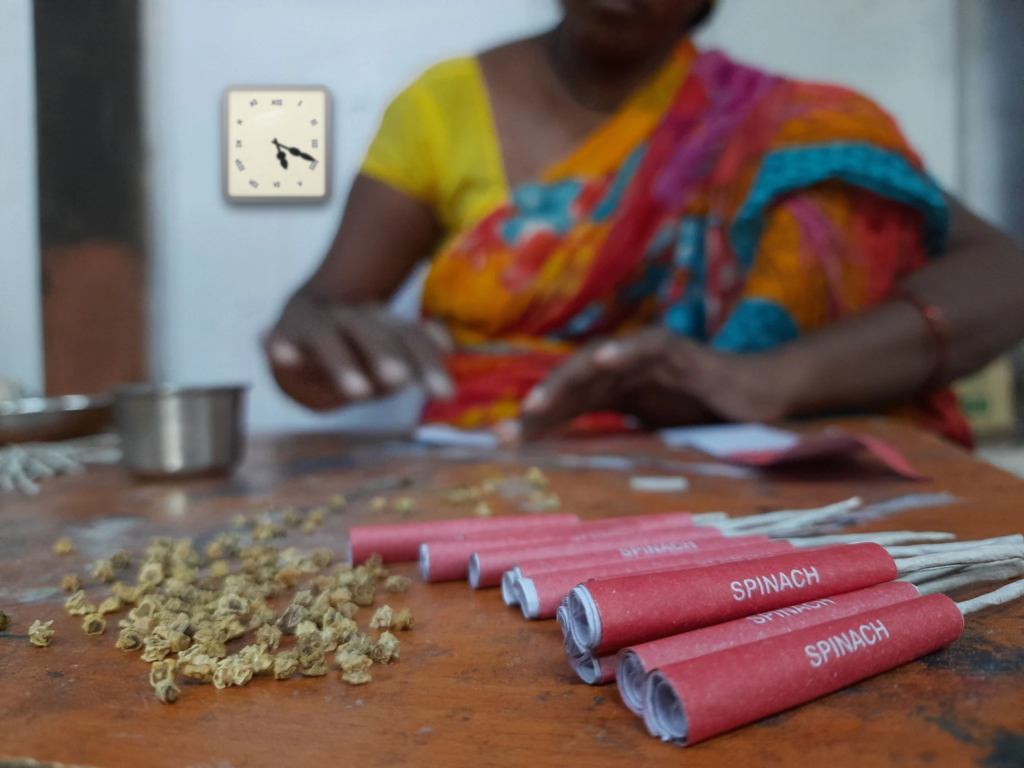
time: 5:19
